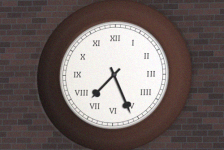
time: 7:26
